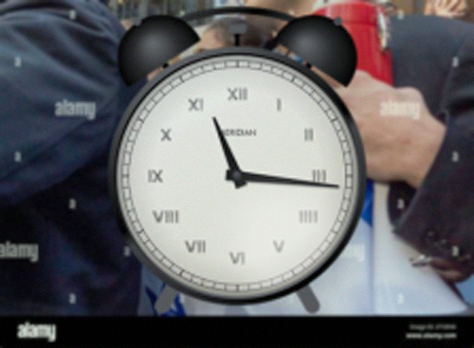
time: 11:16
